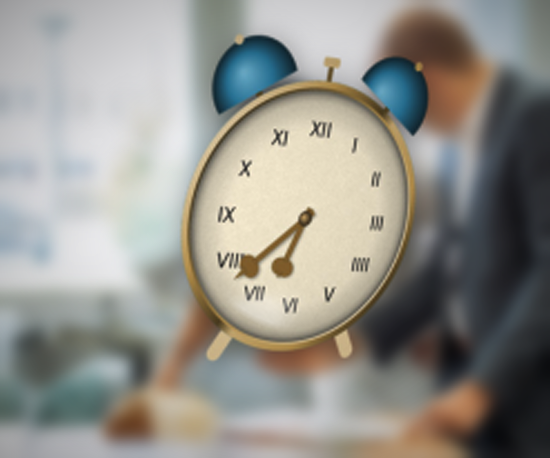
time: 6:38
